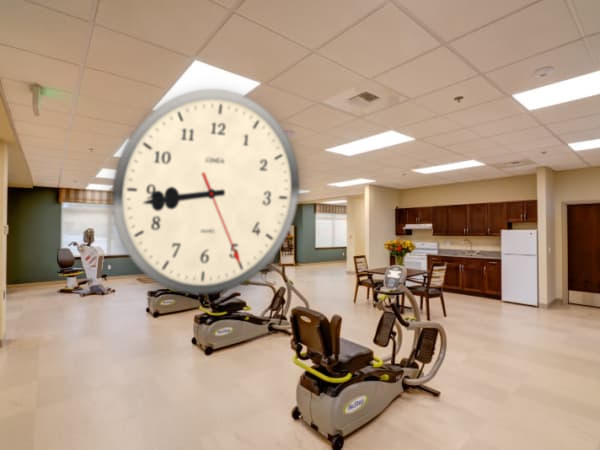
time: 8:43:25
